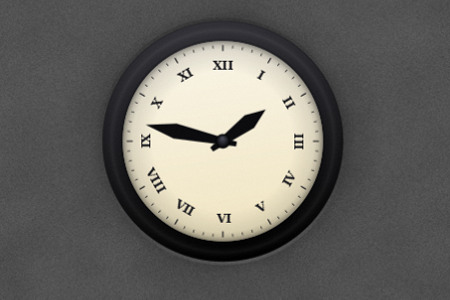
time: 1:47
